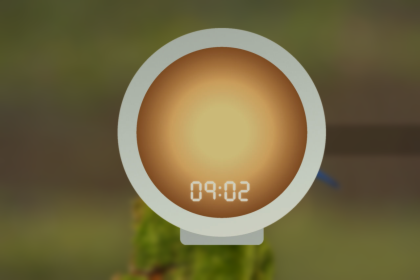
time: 9:02
